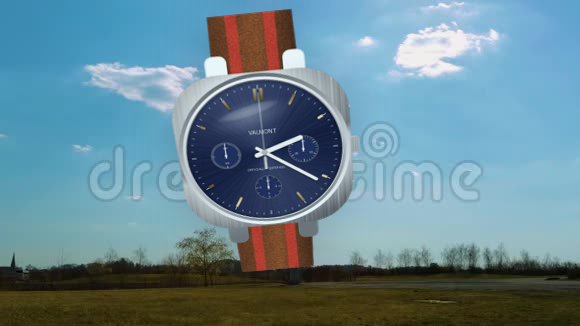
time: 2:21
